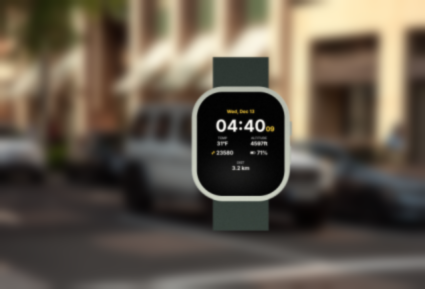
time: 4:40
